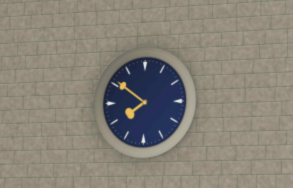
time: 7:51
